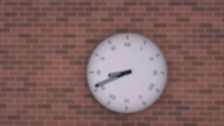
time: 8:41
